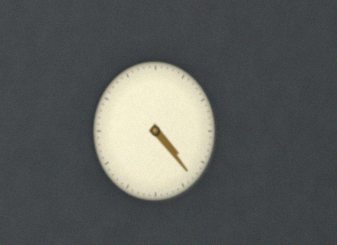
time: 4:23
